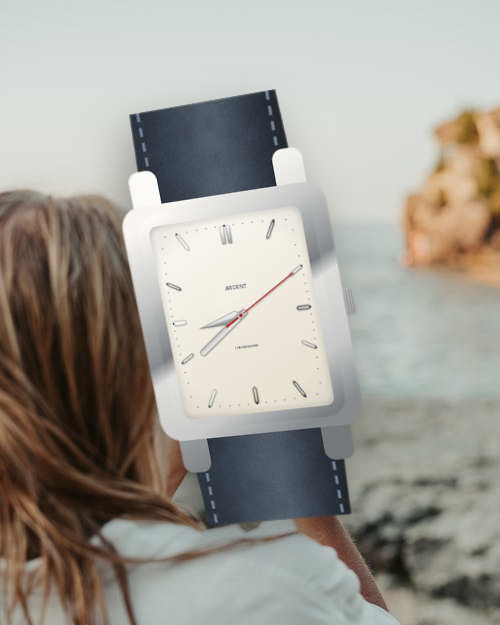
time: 8:39:10
